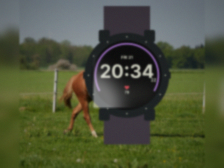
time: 20:34
